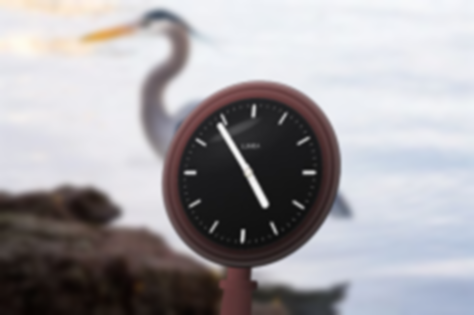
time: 4:54
